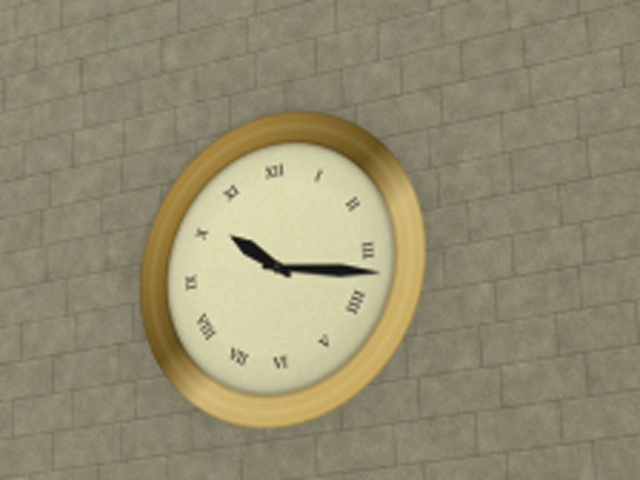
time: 10:17
